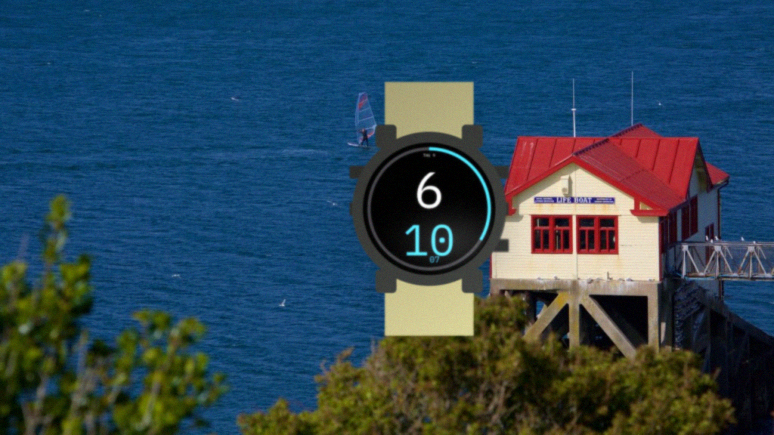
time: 6:10
